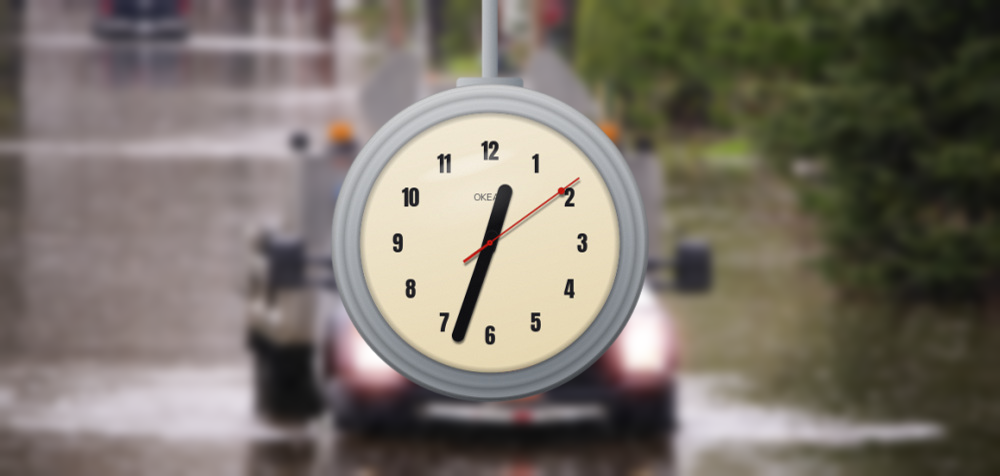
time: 12:33:09
